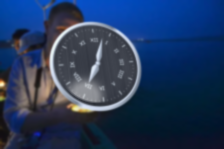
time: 7:03
